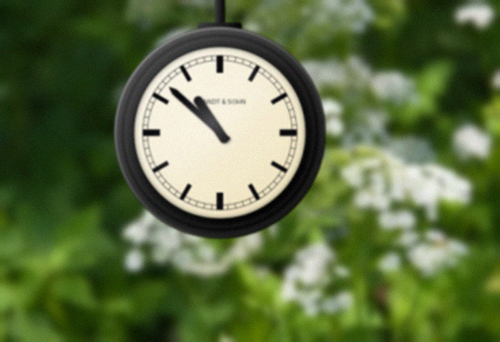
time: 10:52
